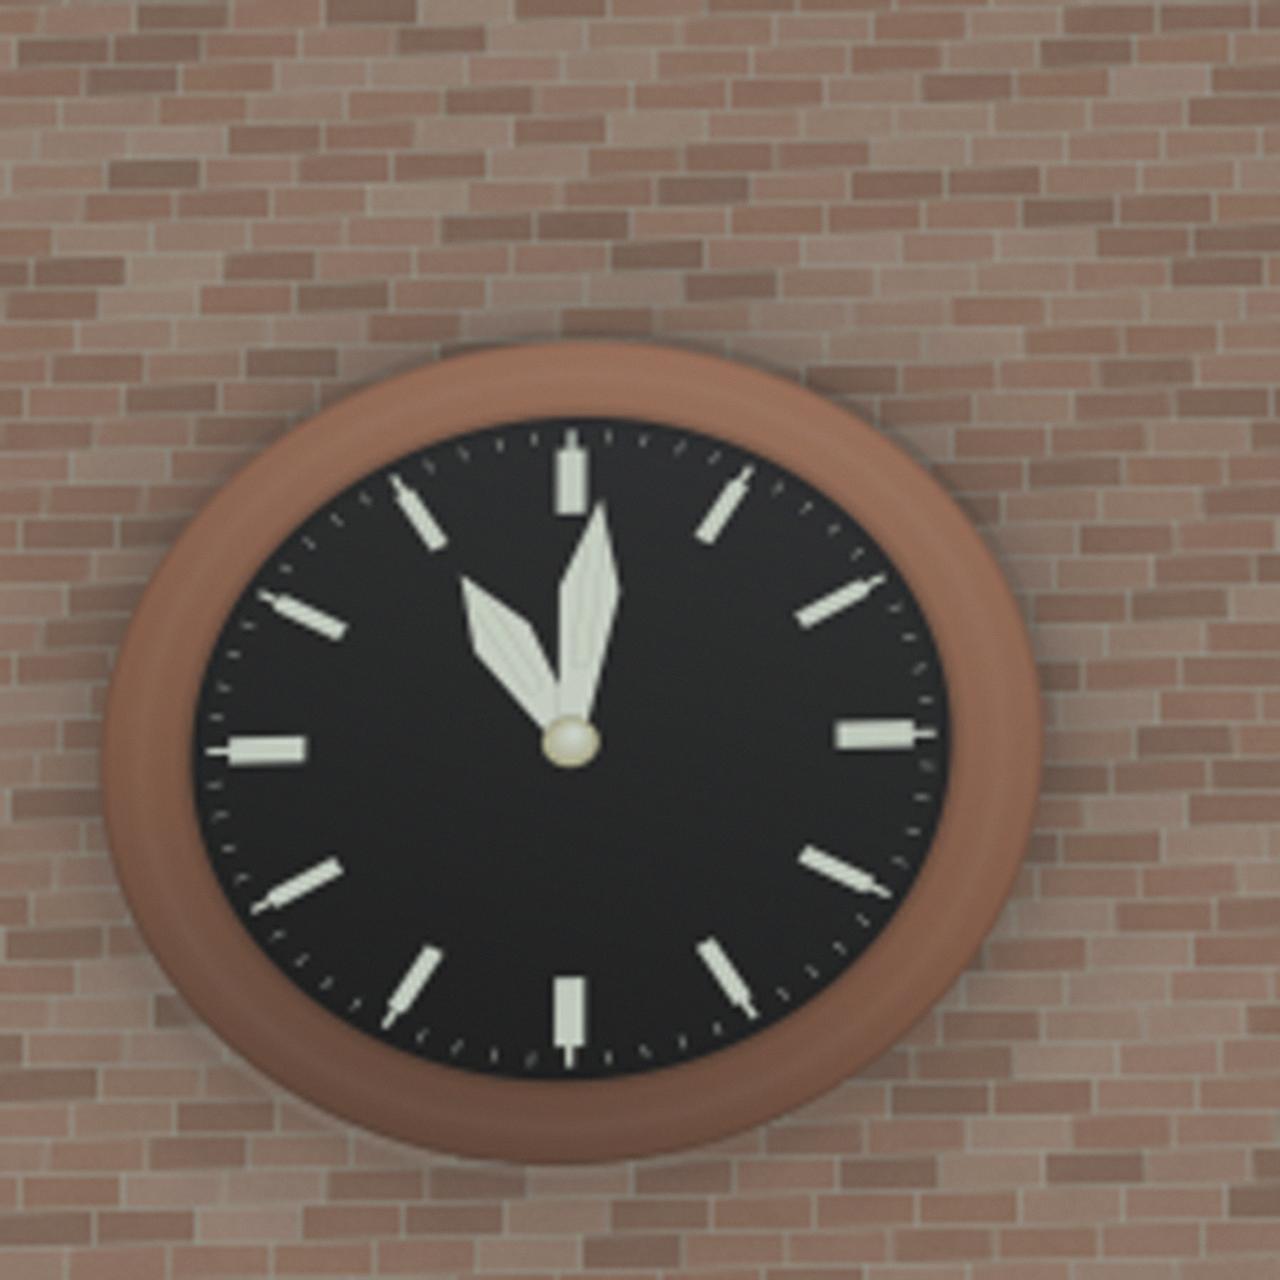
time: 11:01
